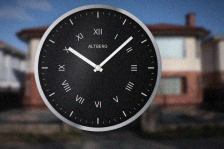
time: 10:08
